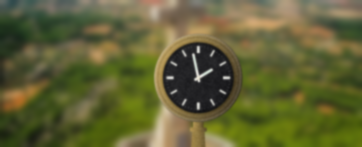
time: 1:58
